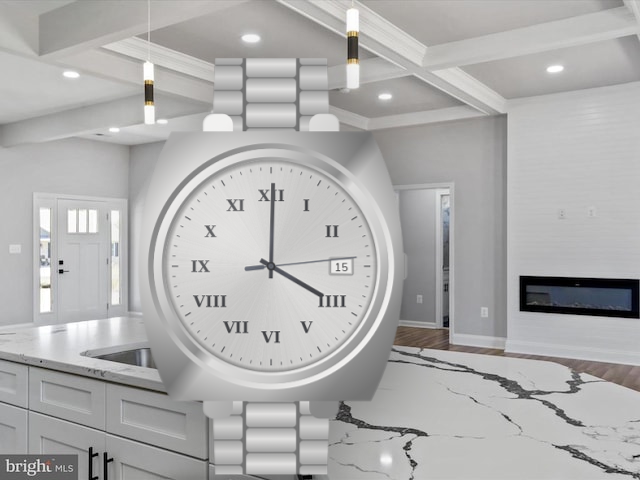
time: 4:00:14
